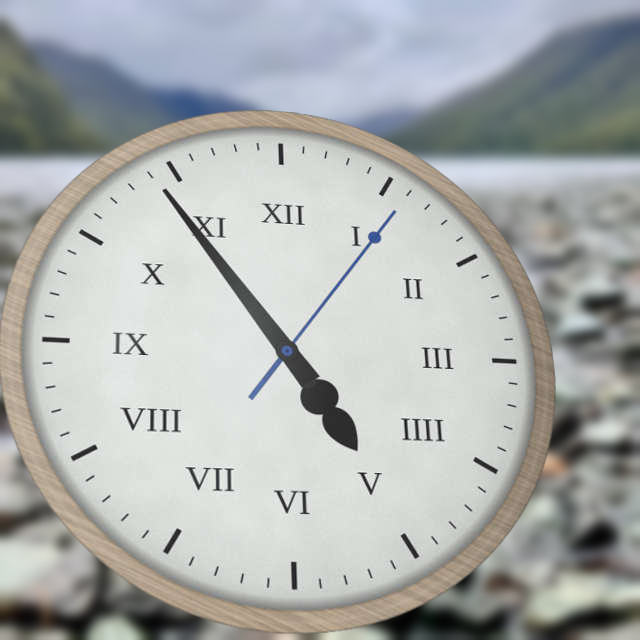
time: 4:54:06
